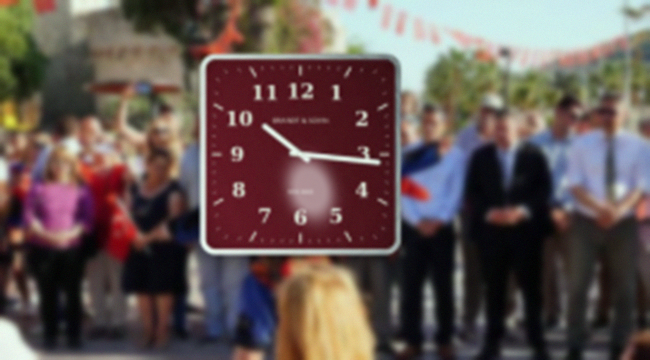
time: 10:16
